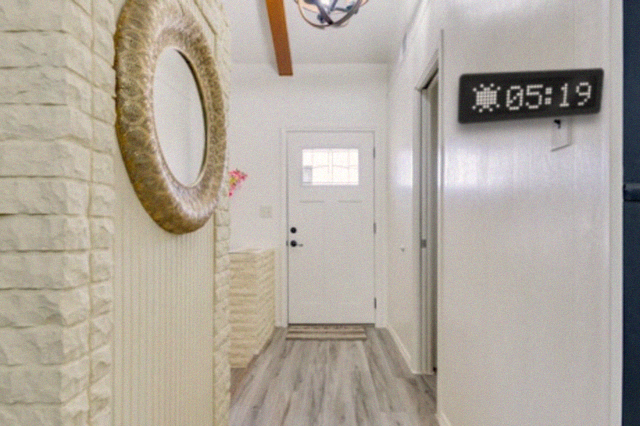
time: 5:19
